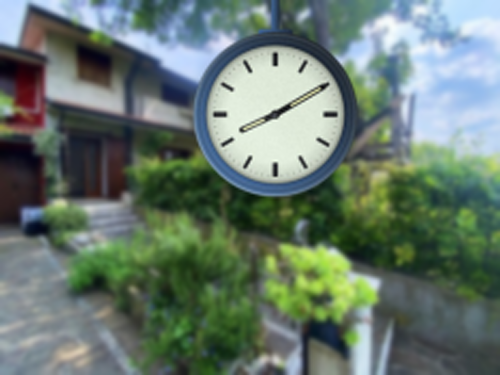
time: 8:10
